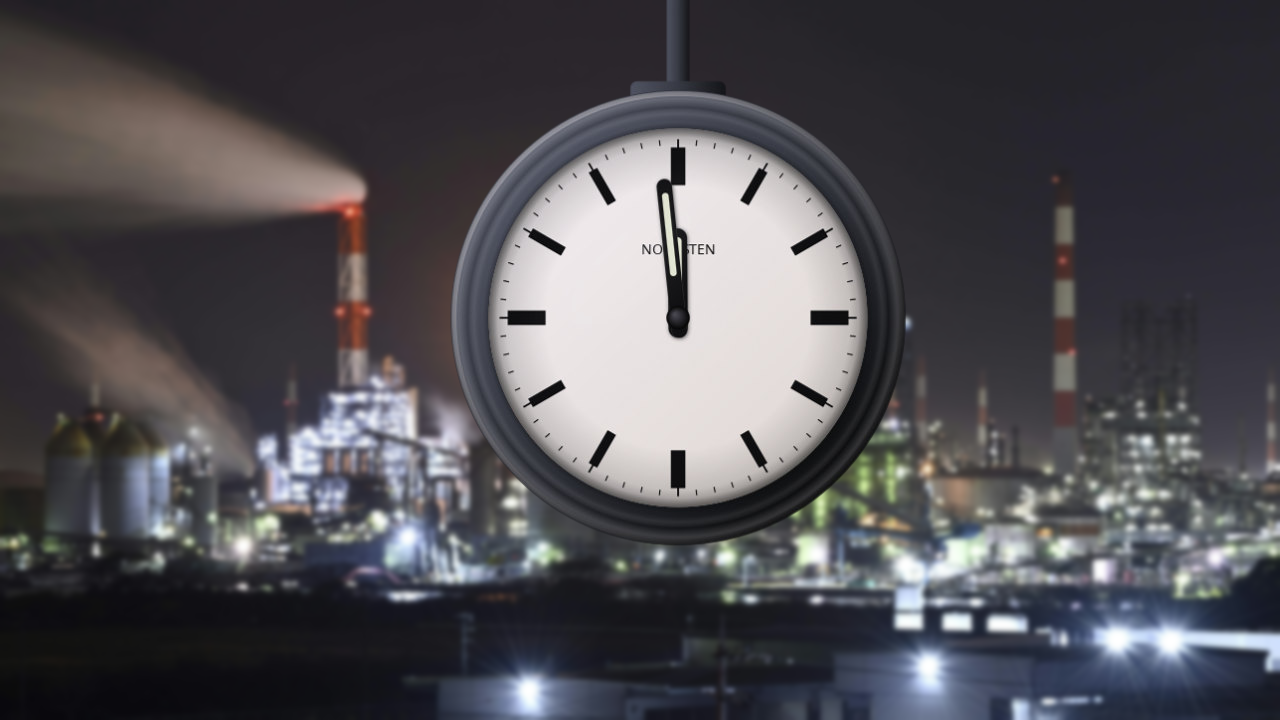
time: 11:59
